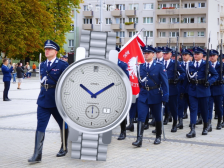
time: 10:09
